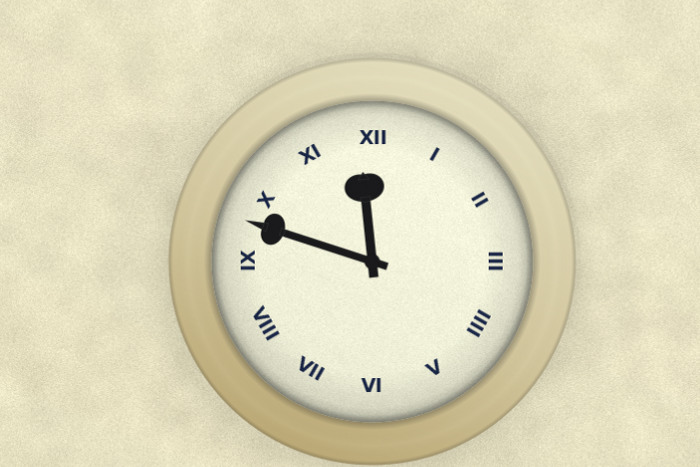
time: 11:48
